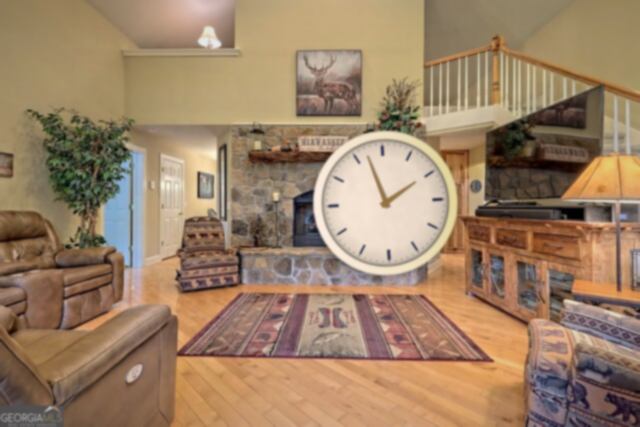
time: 1:57
